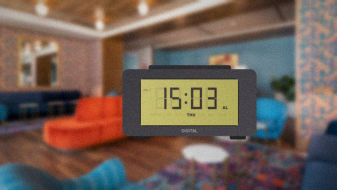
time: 15:03
